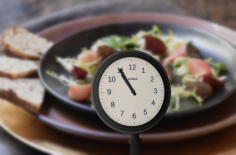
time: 10:55
